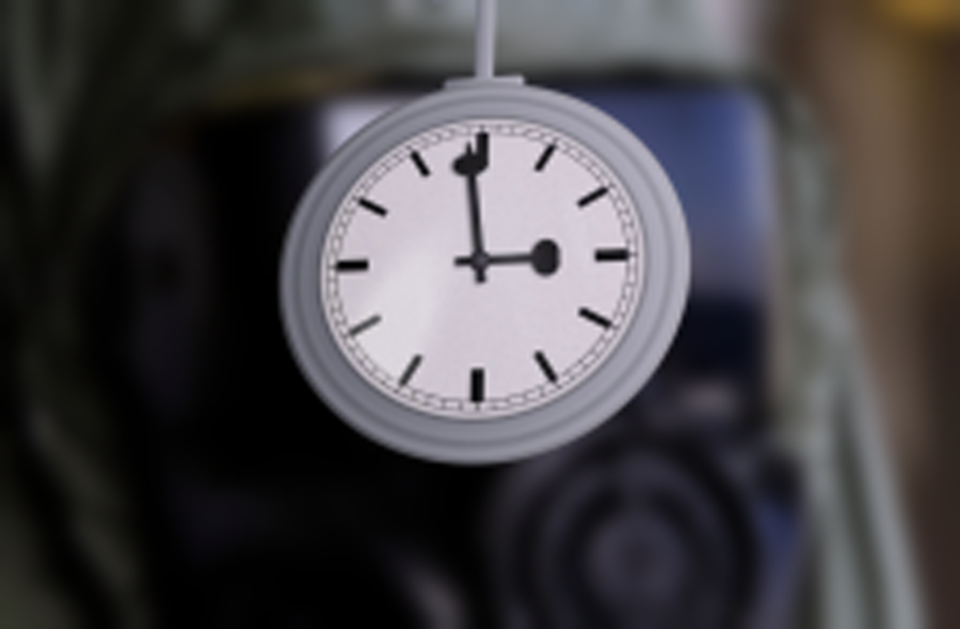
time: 2:59
